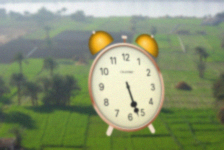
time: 5:27
